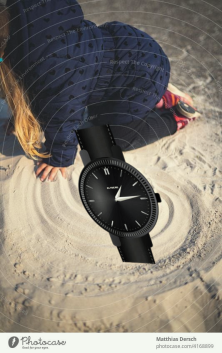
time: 1:14
